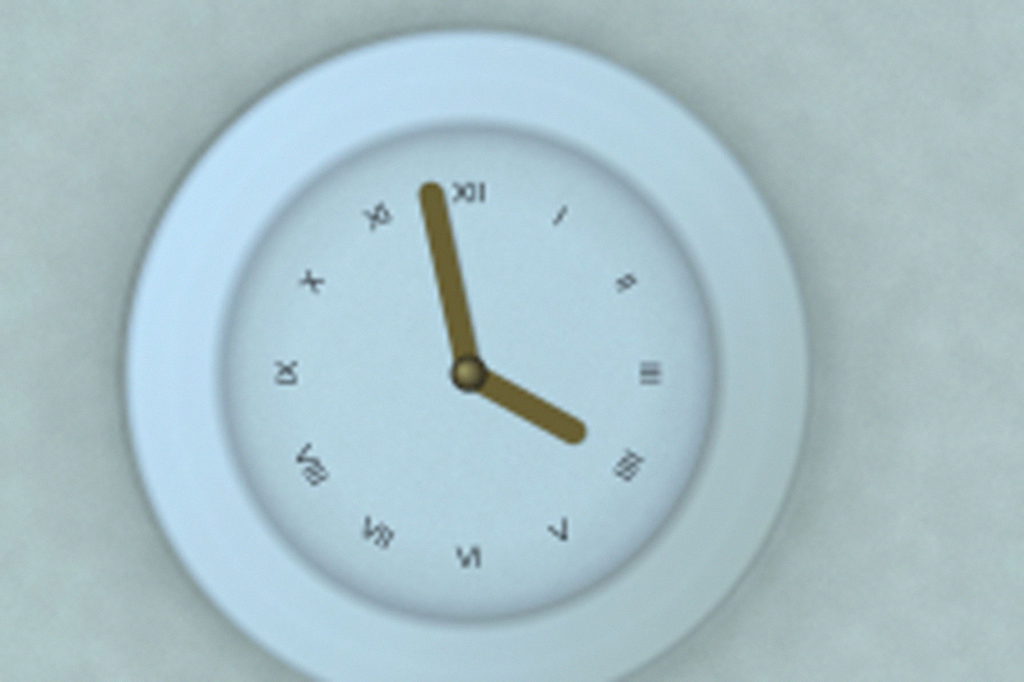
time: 3:58
